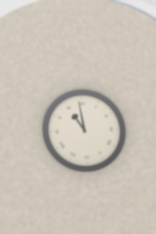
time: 10:59
